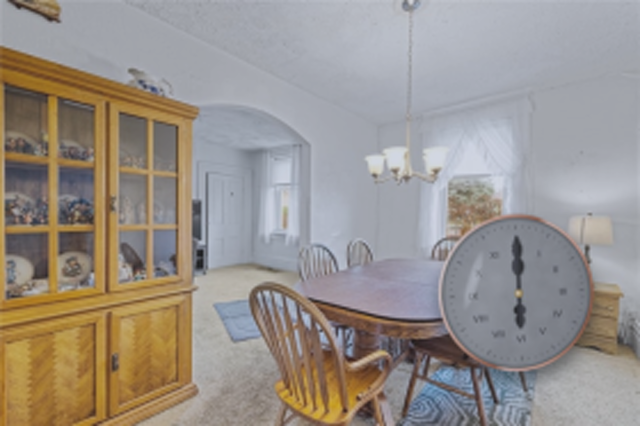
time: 6:00
